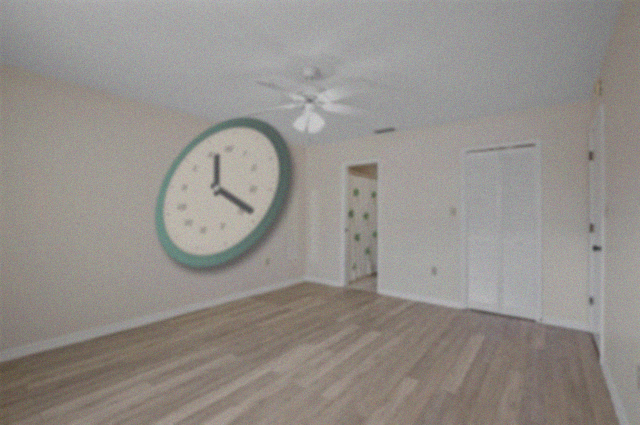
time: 11:19
